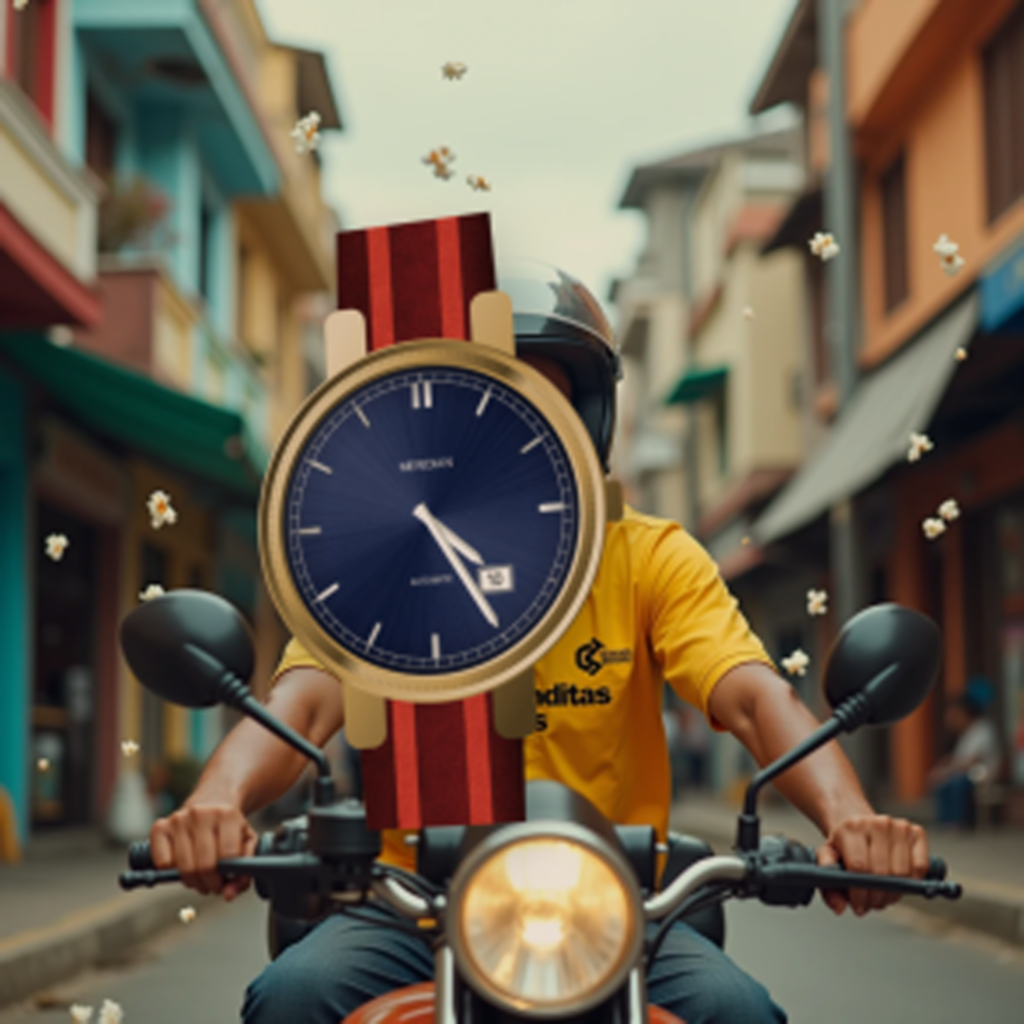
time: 4:25
